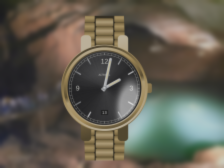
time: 2:02
